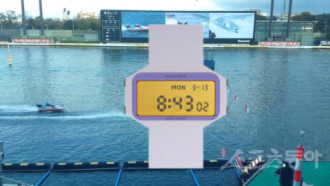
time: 8:43:02
